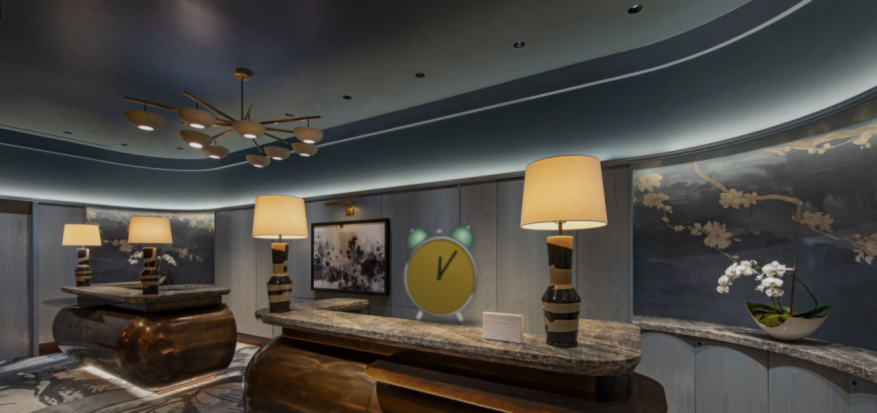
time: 12:06
